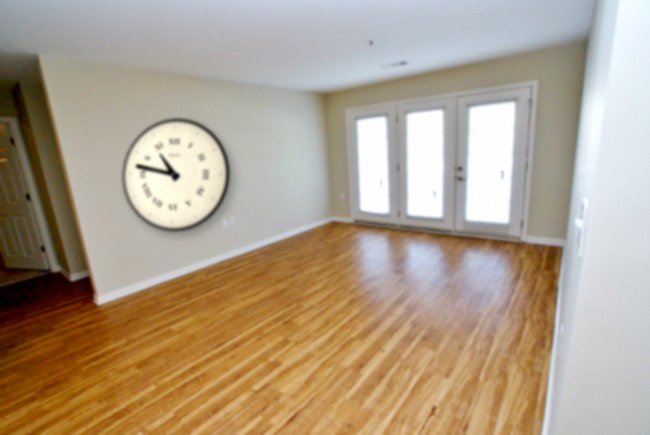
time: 10:47
